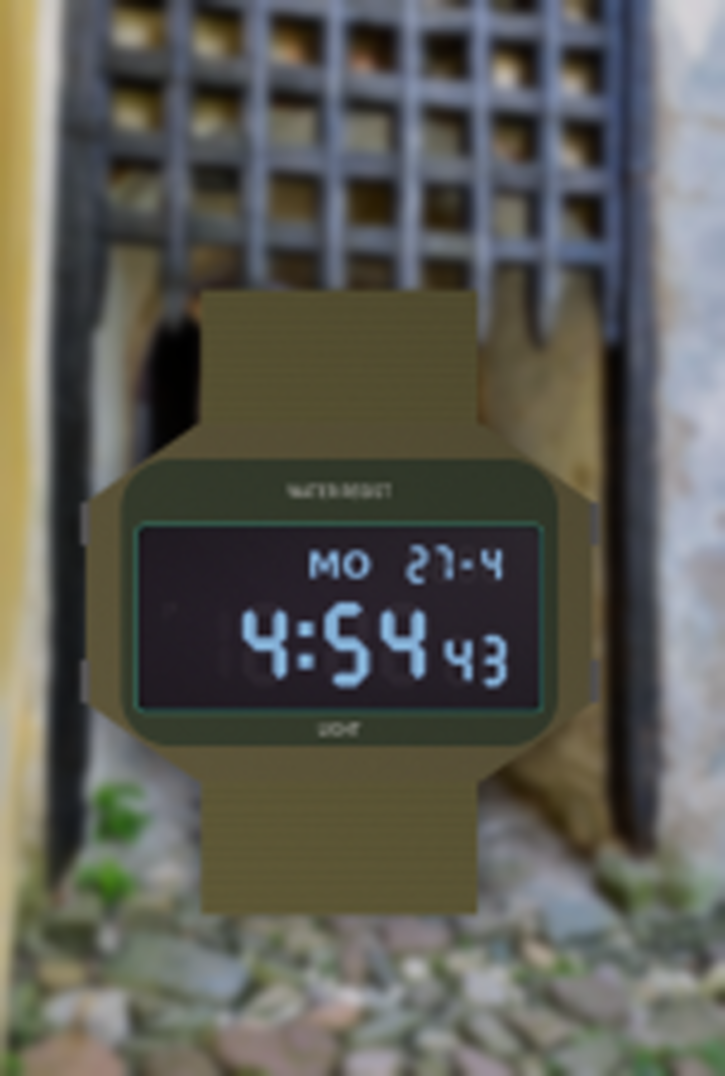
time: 4:54:43
